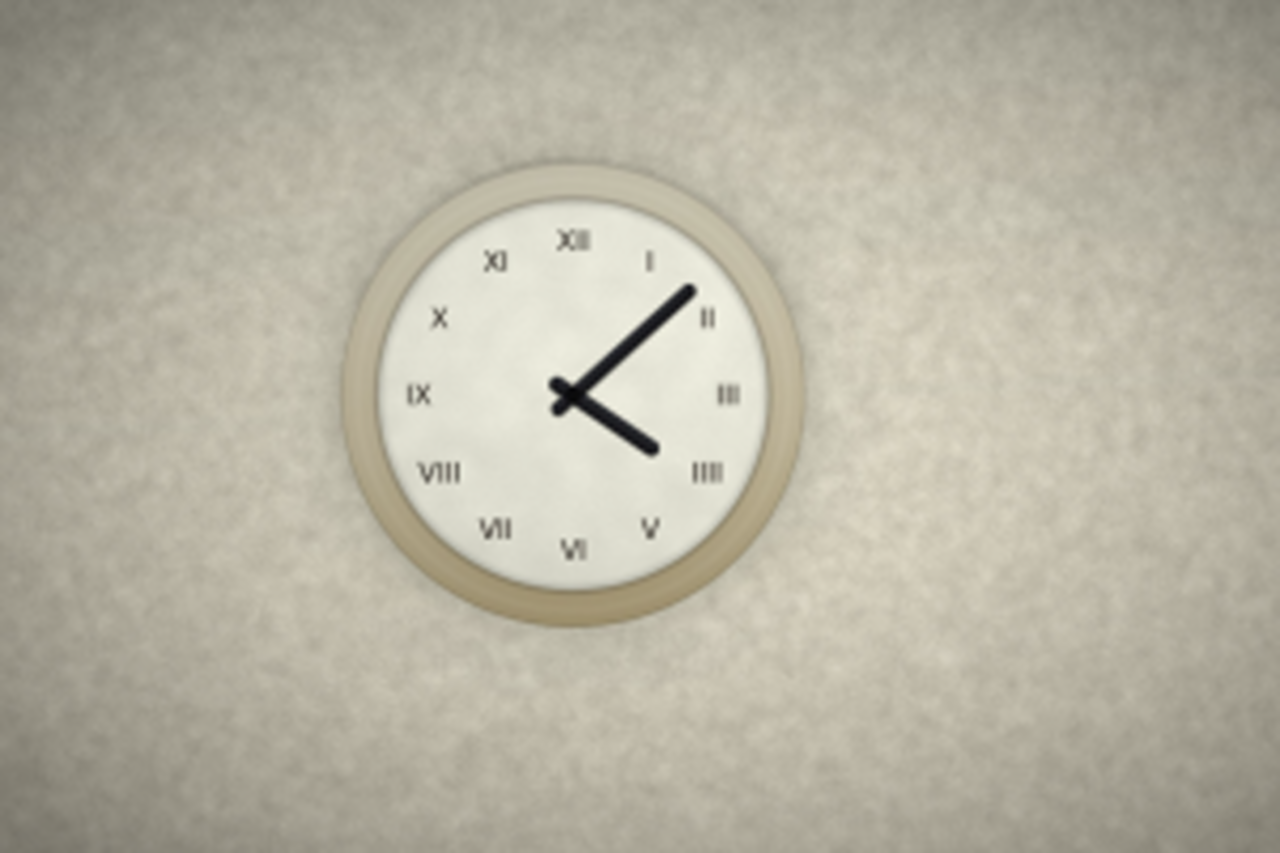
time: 4:08
